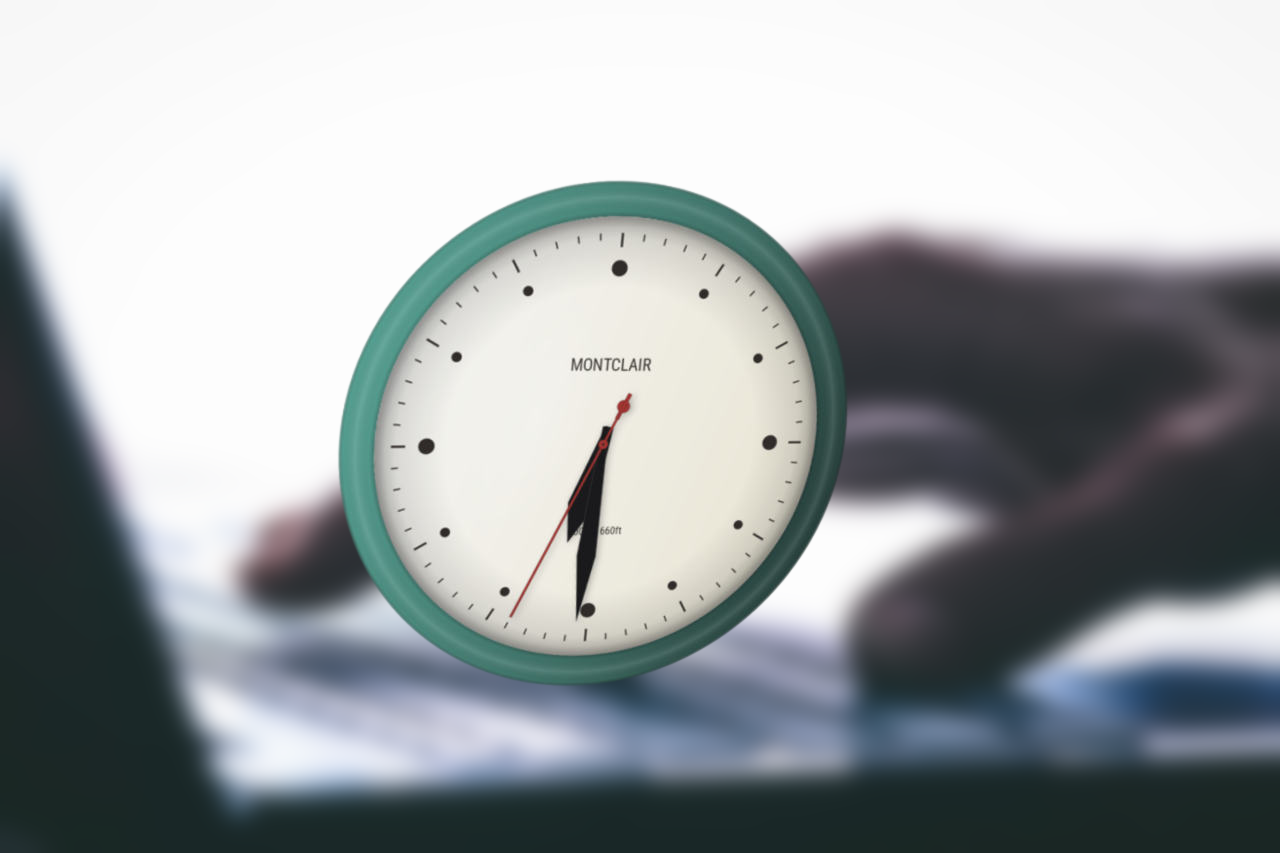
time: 6:30:34
